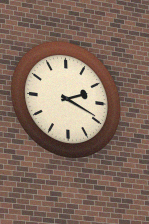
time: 2:19
